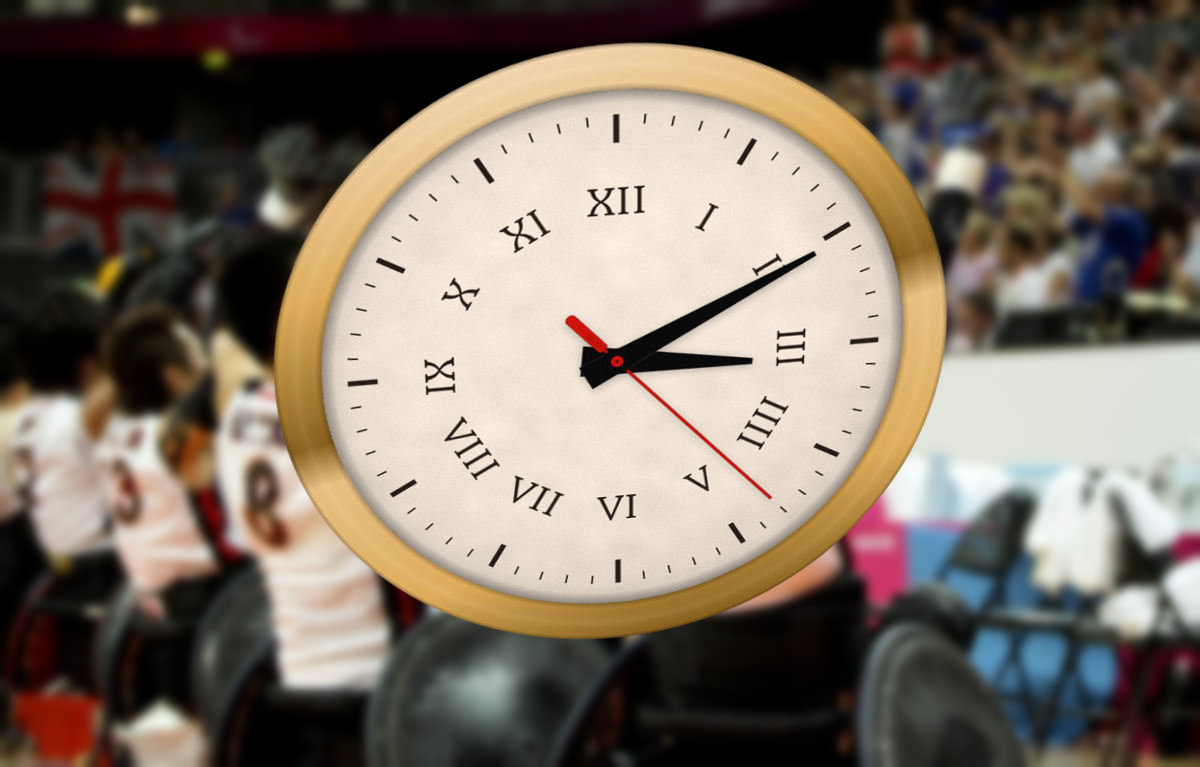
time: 3:10:23
